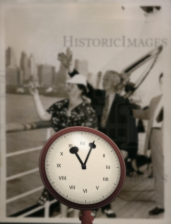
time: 11:04
